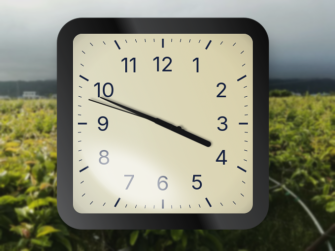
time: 3:48:48
